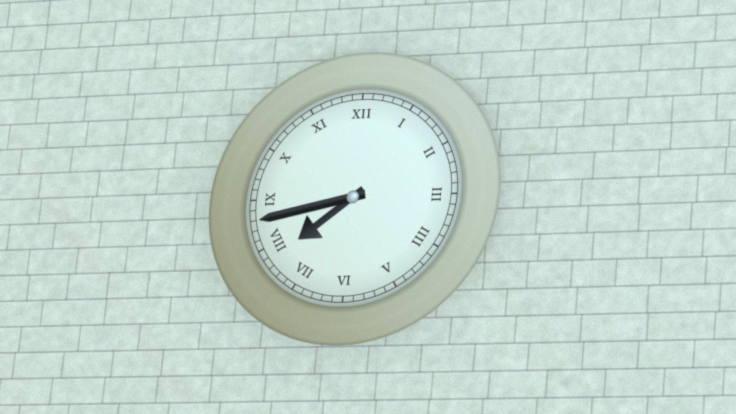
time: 7:43
